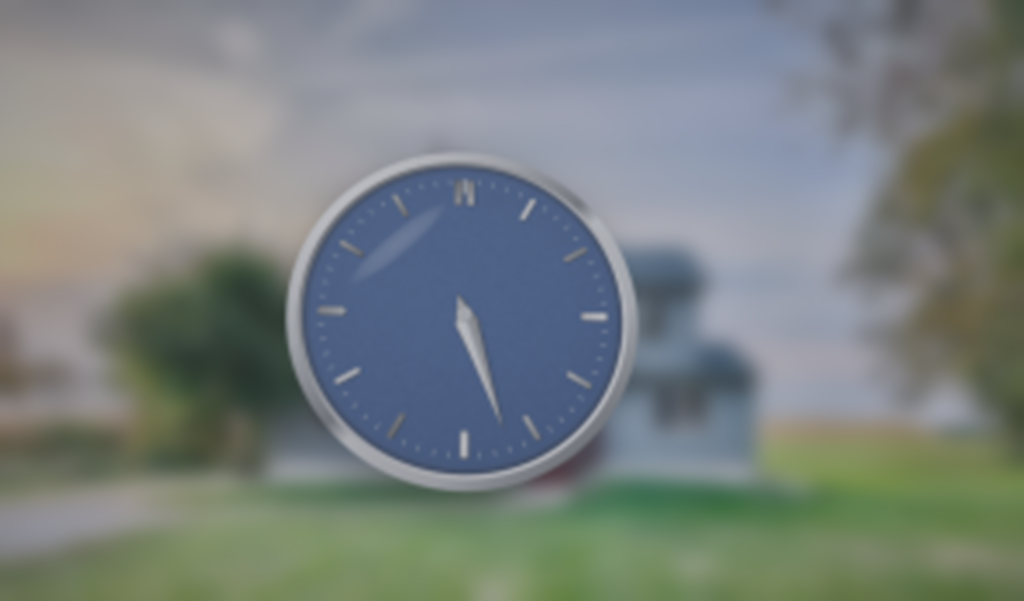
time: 5:27
